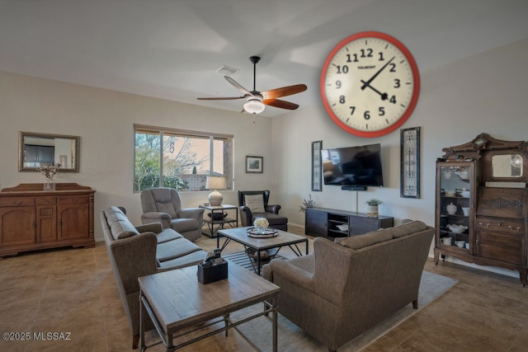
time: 4:08
